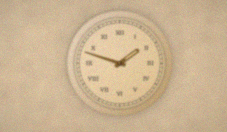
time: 1:48
